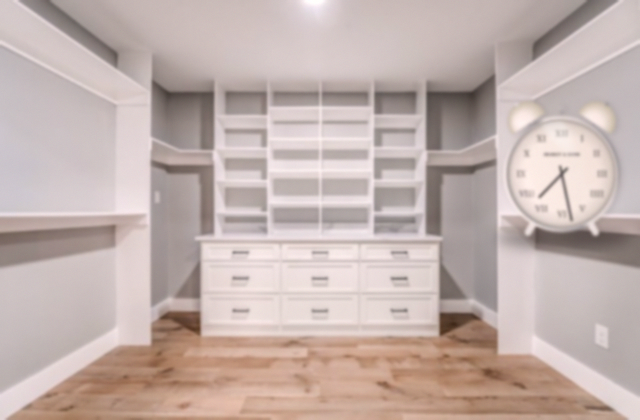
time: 7:28
